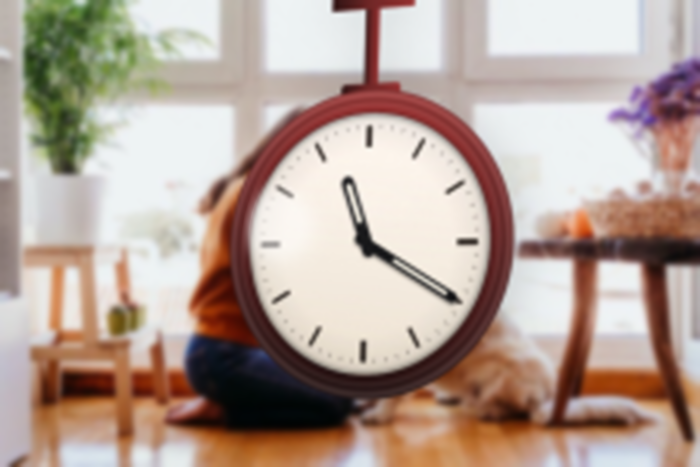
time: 11:20
